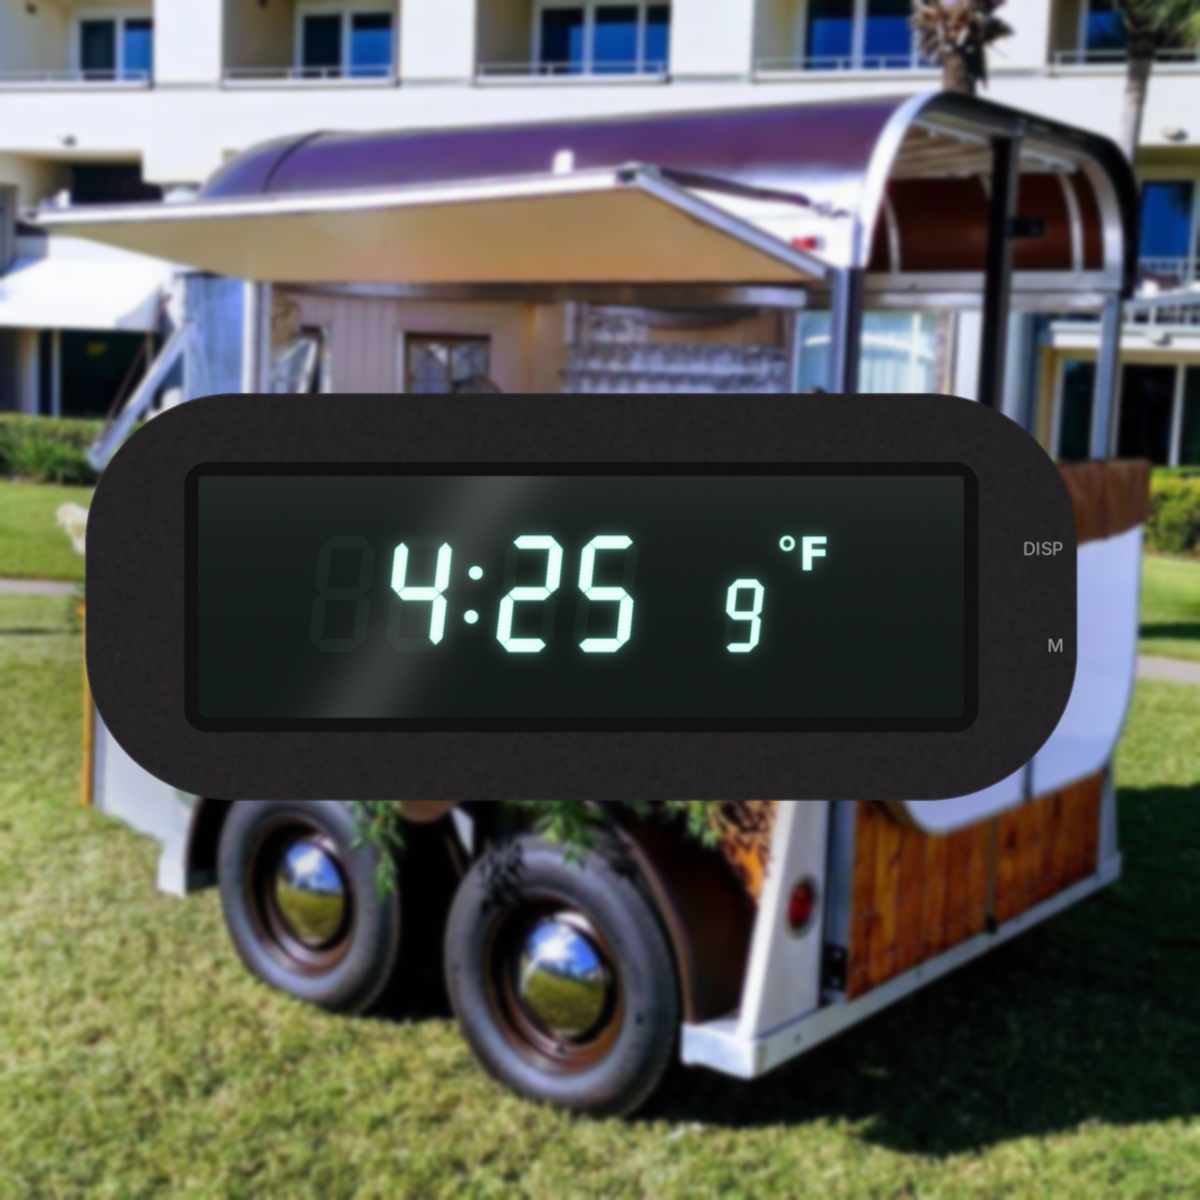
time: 4:25
